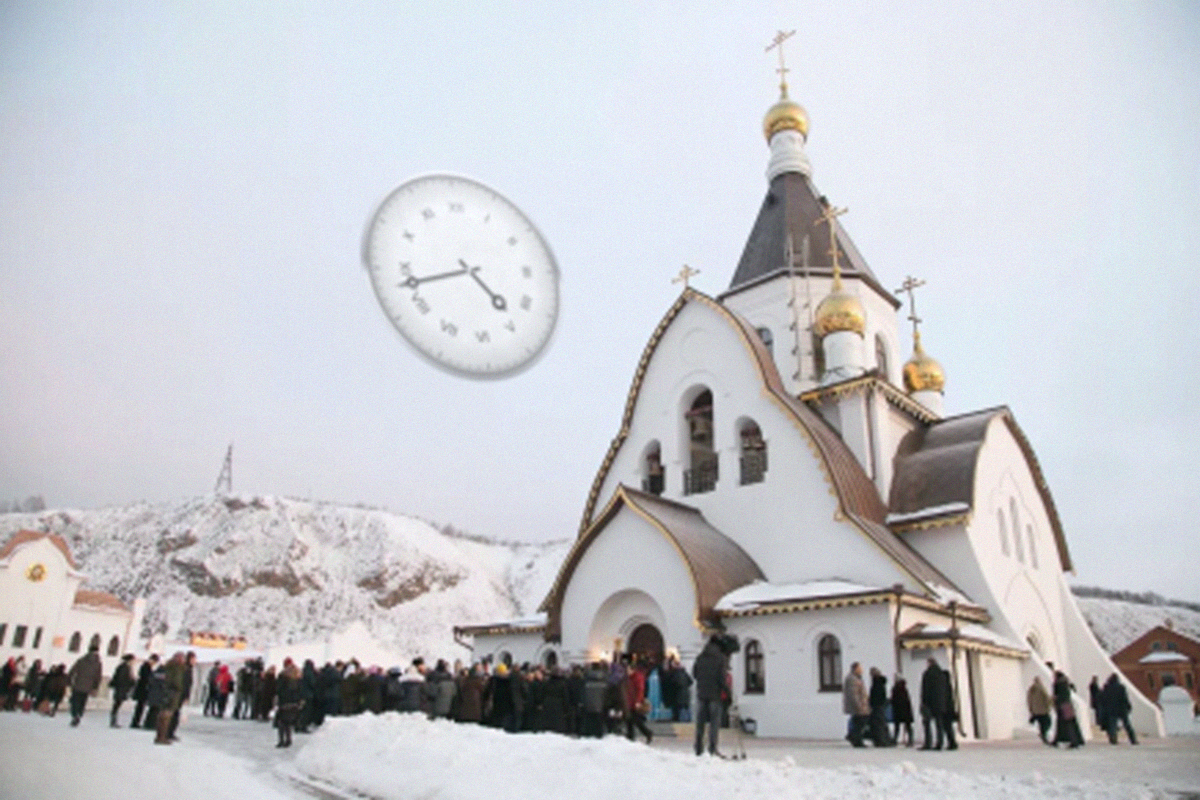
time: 4:43
